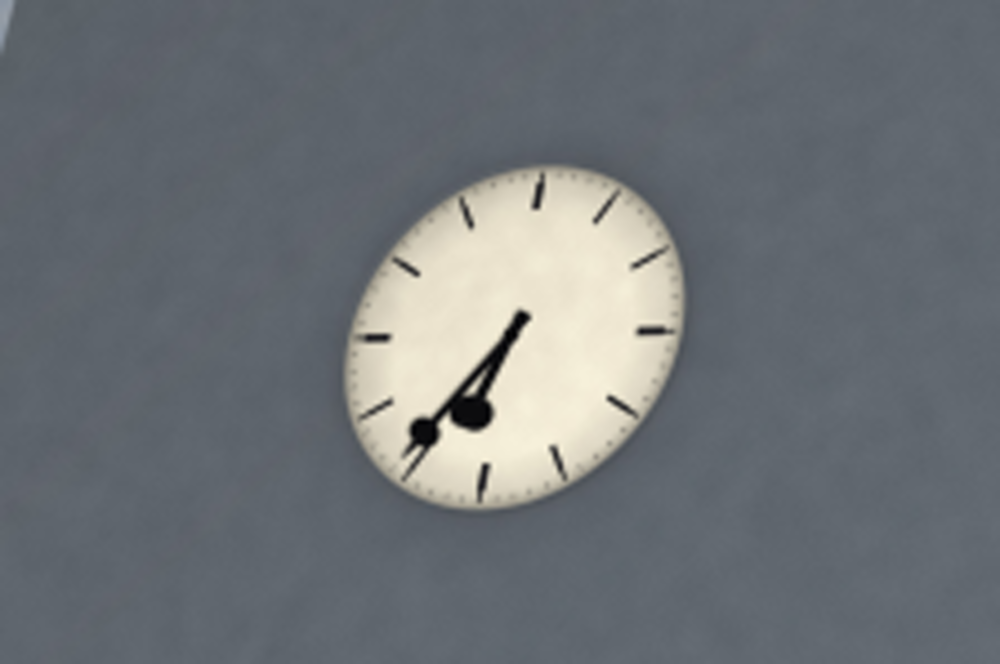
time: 6:36
